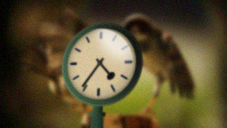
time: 4:36
